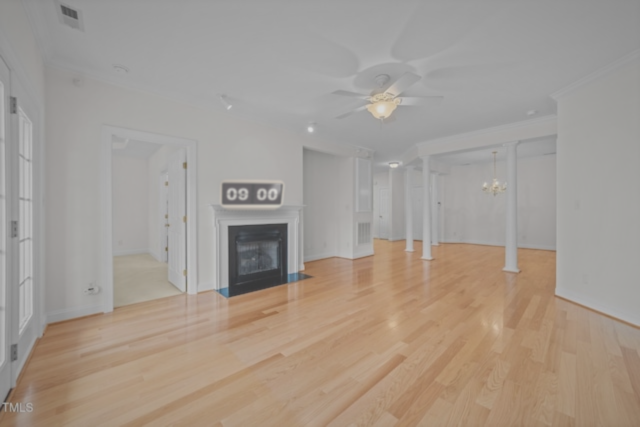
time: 9:00
